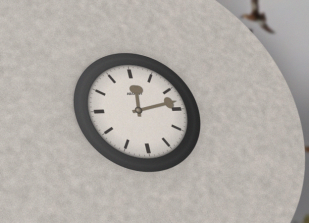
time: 12:13
